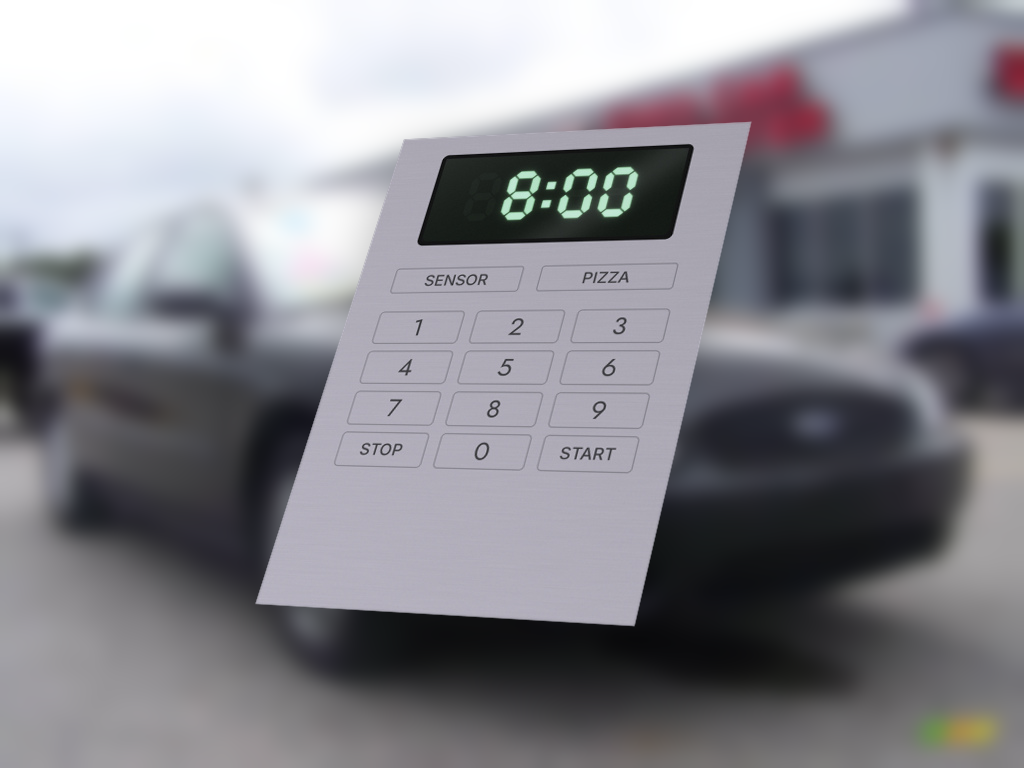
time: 8:00
